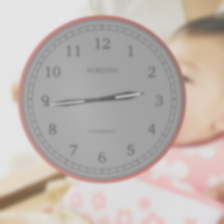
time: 2:44
